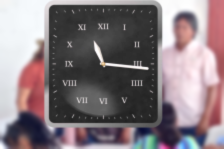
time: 11:16
